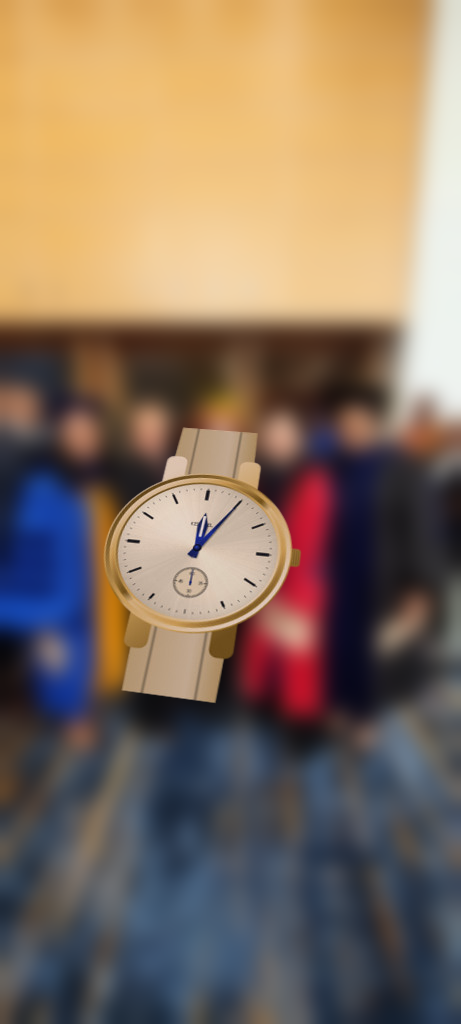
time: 12:05
